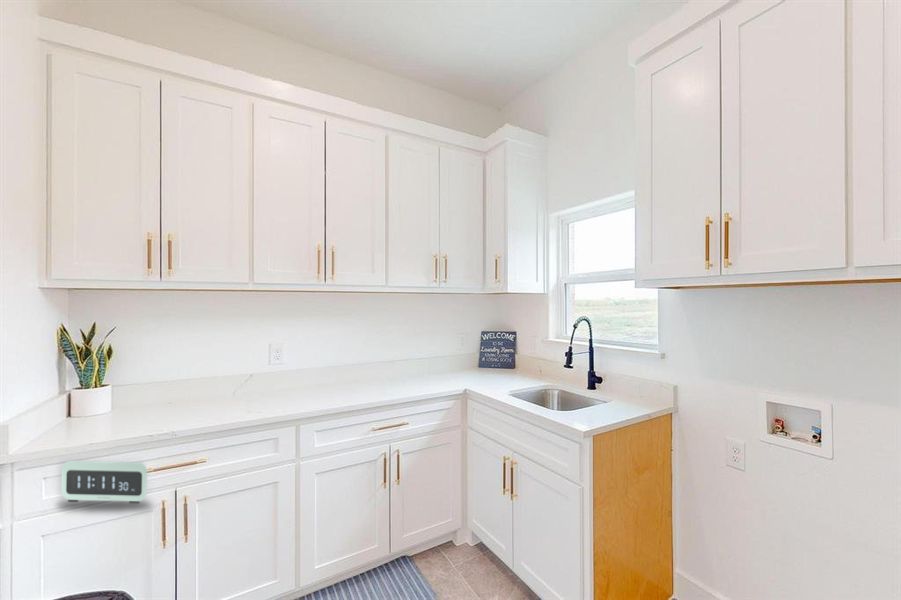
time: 11:11
